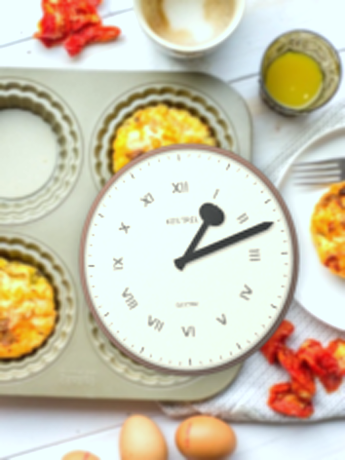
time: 1:12
